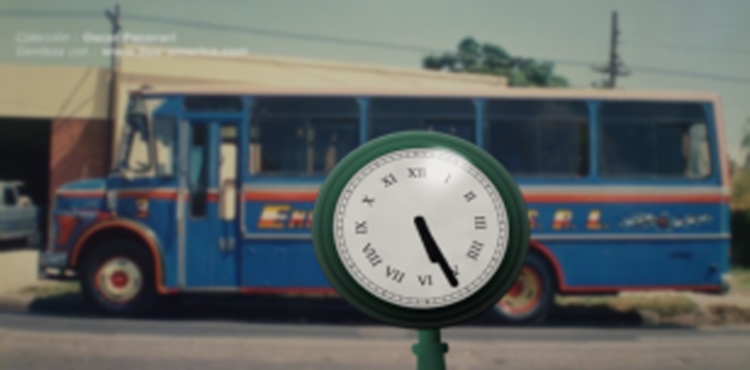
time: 5:26
